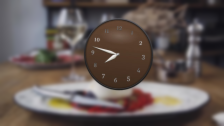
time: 7:47
